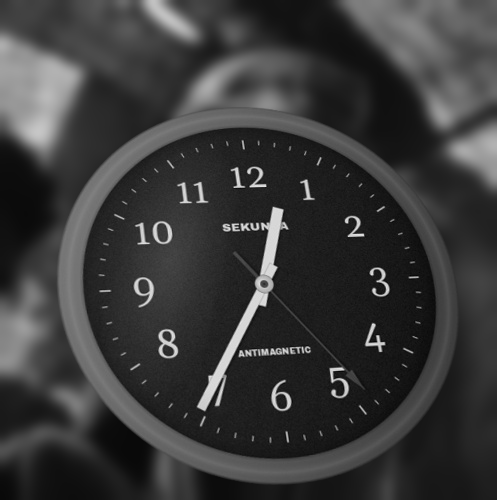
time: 12:35:24
